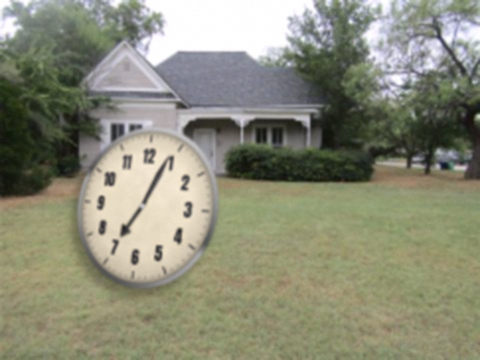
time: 7:04
